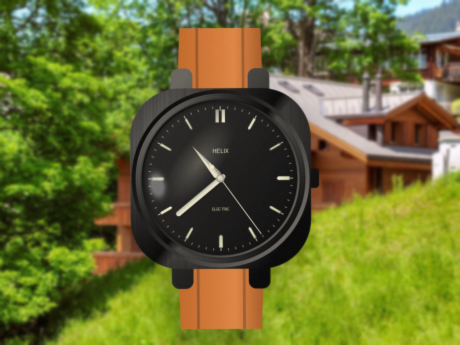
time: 10:38:24
